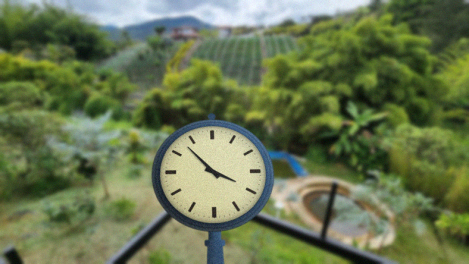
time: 3:53
